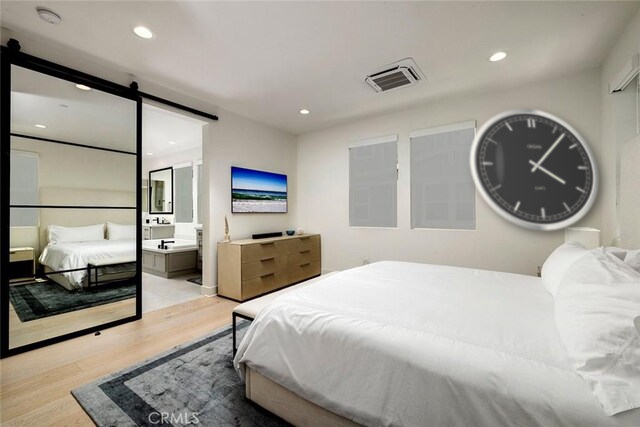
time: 4:07
